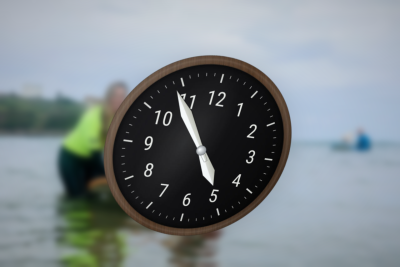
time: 4:54
